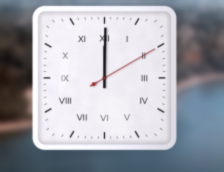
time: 12:00:10
